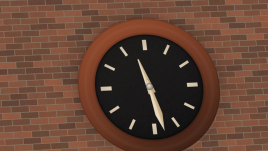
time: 11:28
